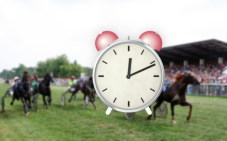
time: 12:11
